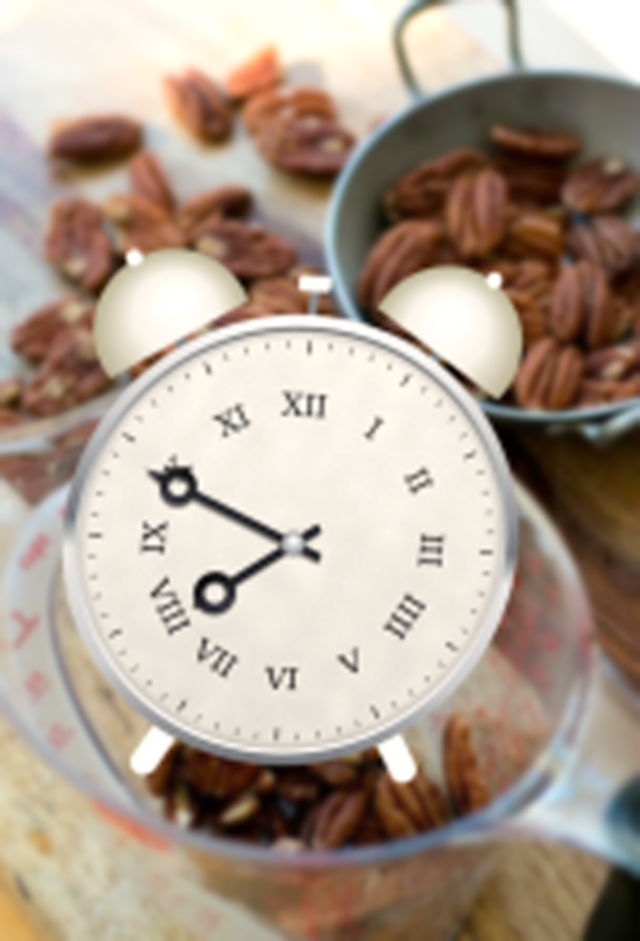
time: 7:49
